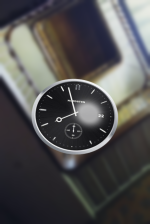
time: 7:57
